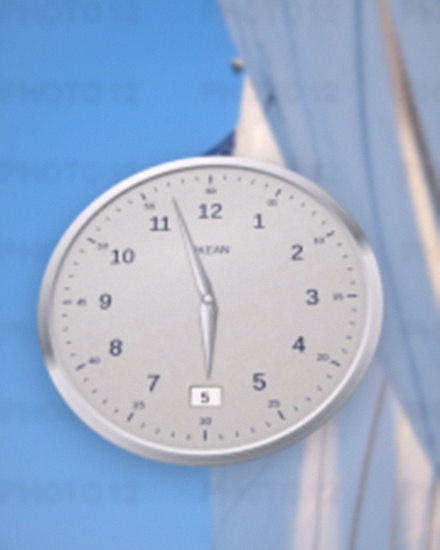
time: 5:57
